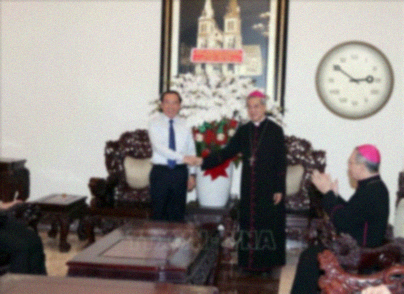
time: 2:51
